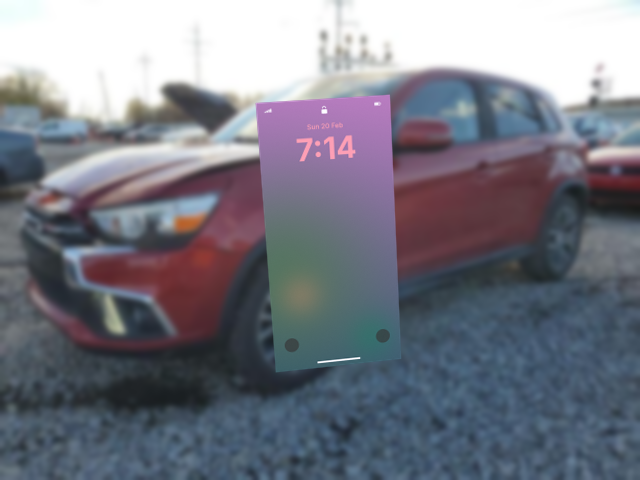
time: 7:14
